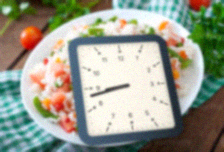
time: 8:43
